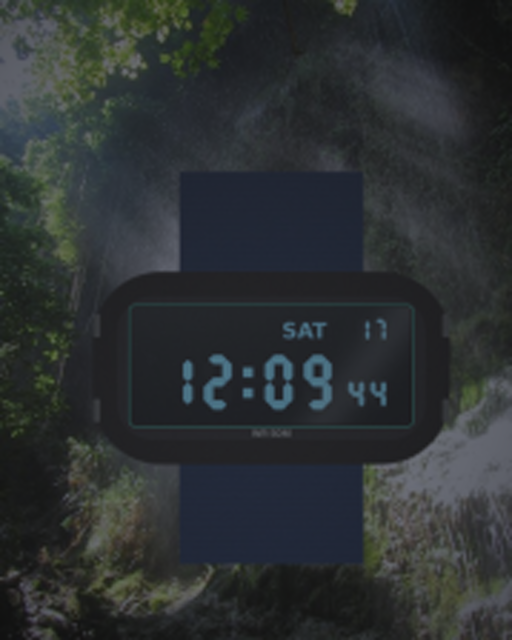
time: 12:09:44
